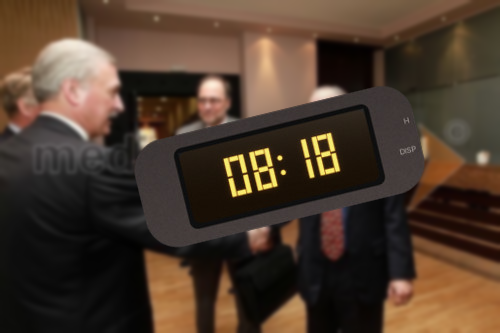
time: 8:18
